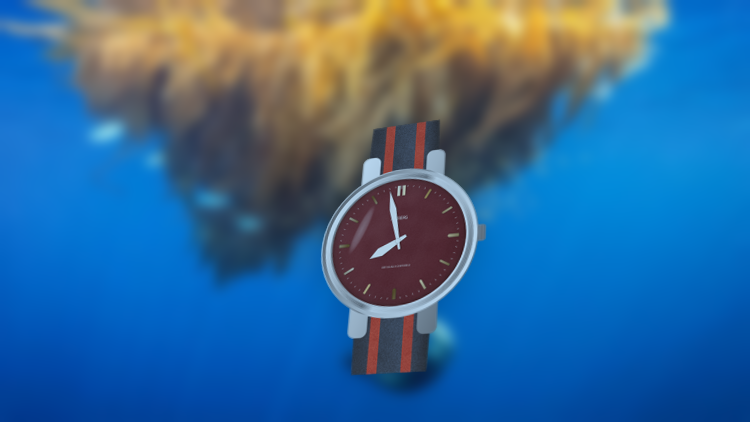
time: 7:58
